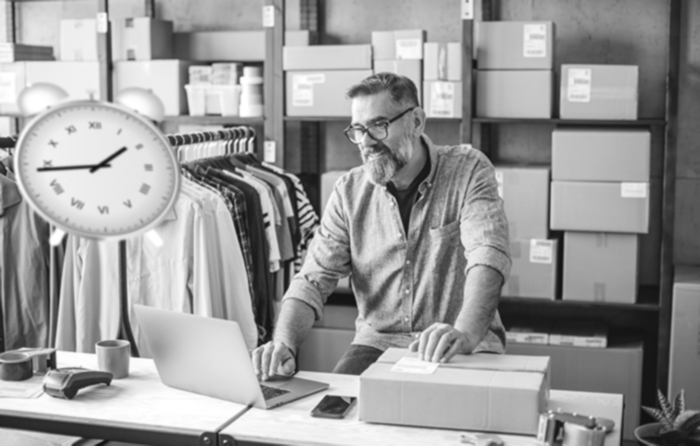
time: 1:44
